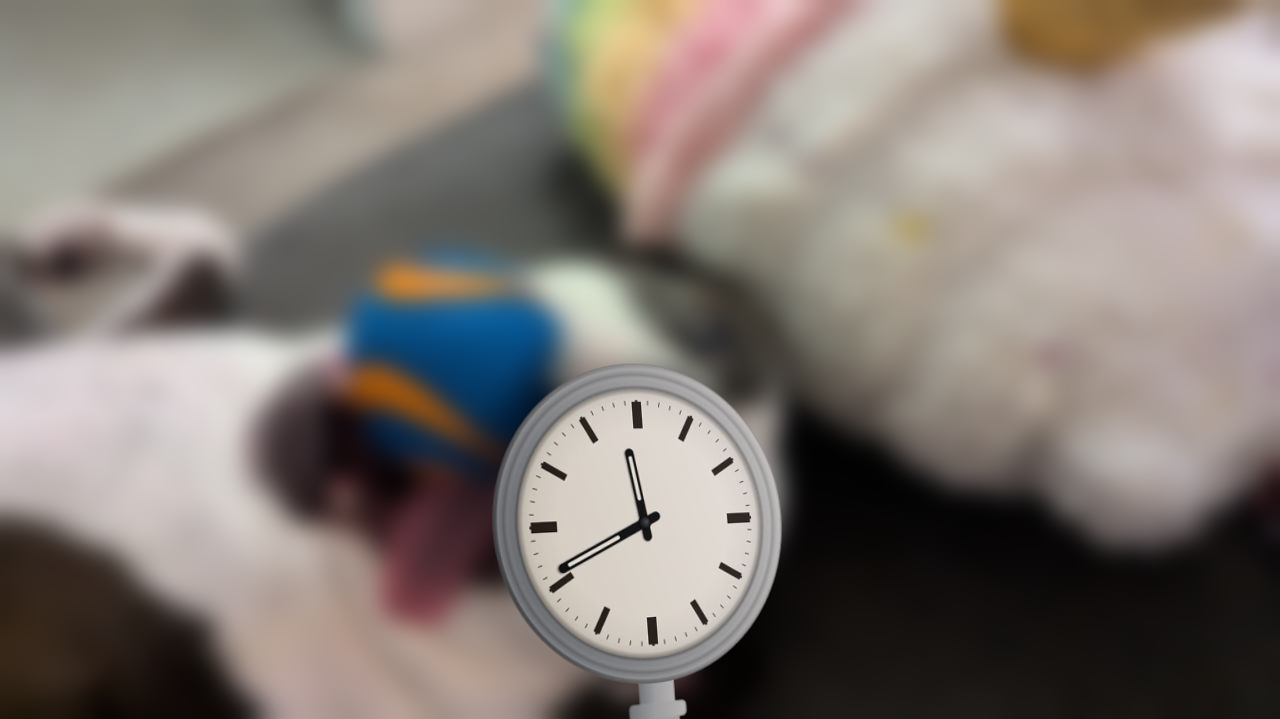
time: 11:41
